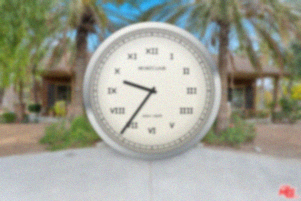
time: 9:36
